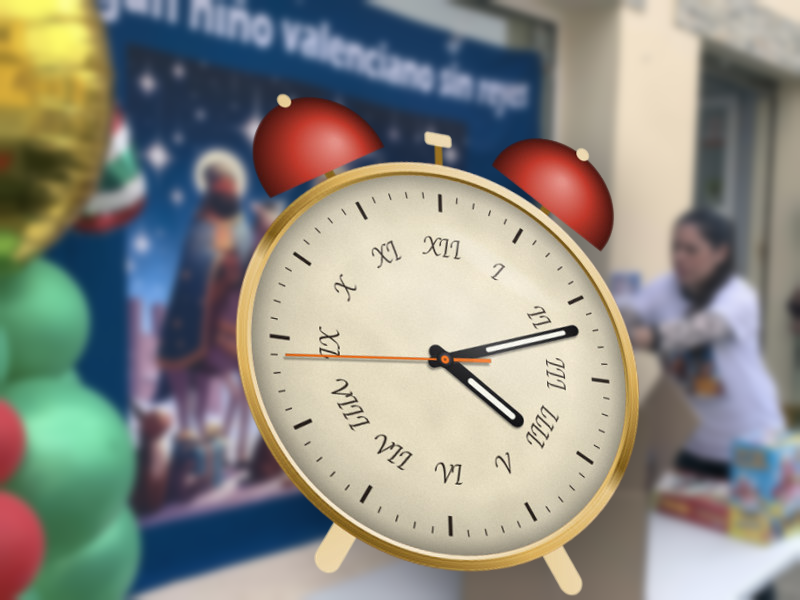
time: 4:11:44
